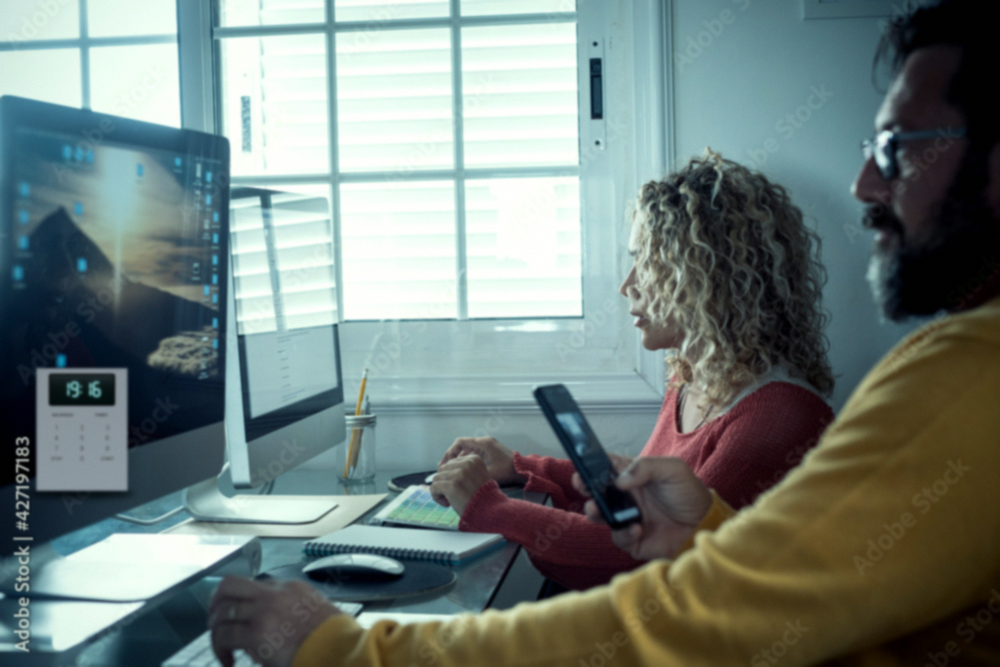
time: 19:16
